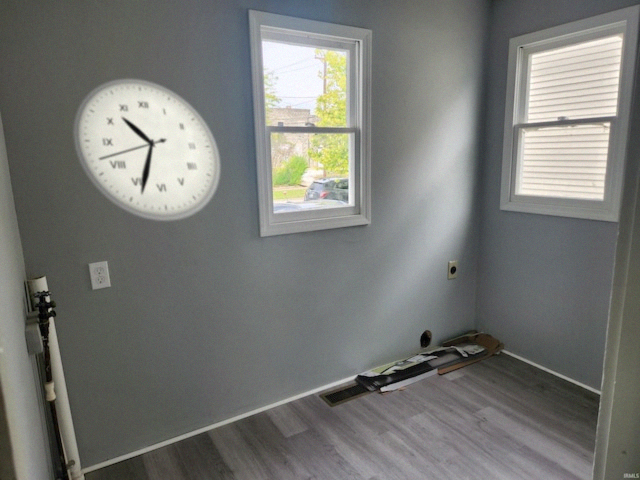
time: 10:33:42
